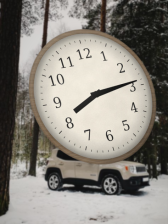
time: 8:14
